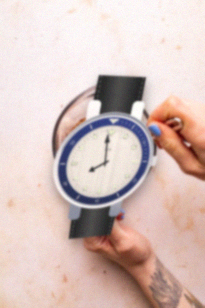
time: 7:59
